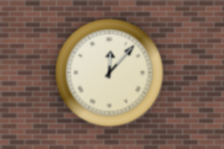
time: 12:07
